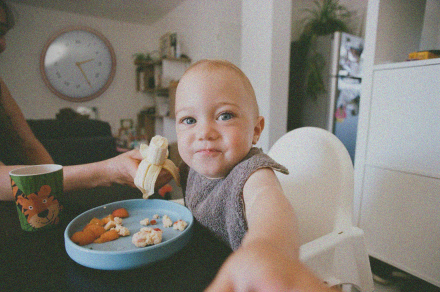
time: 2:25
